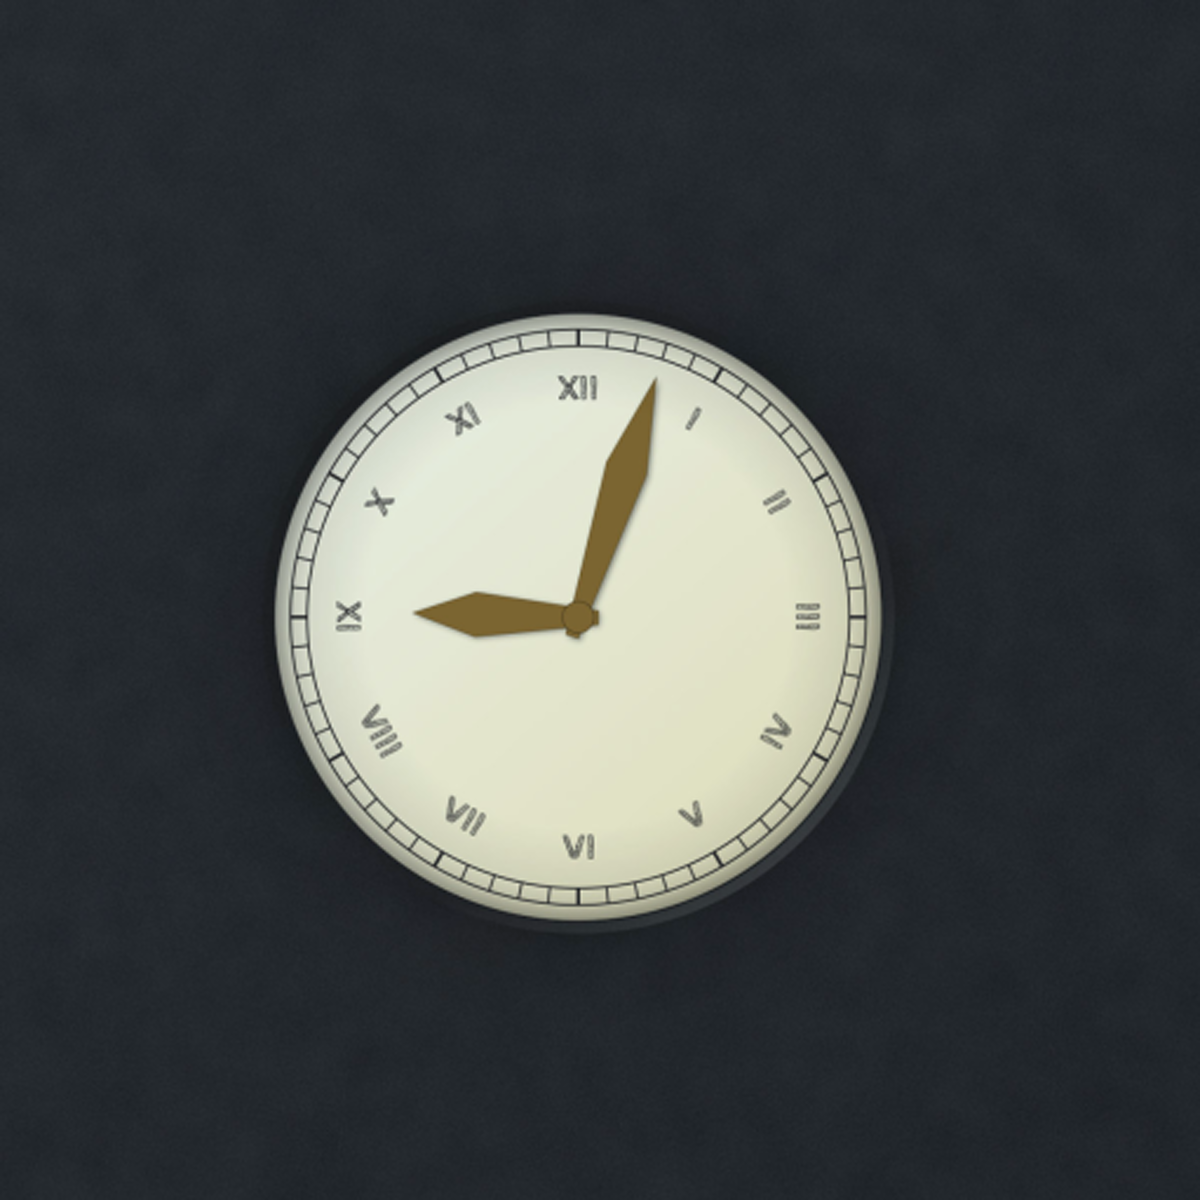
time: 9:03
